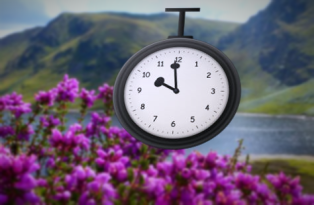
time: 9:59
